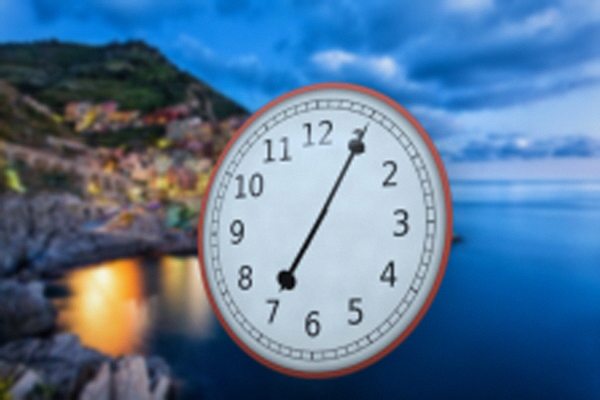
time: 7:05
